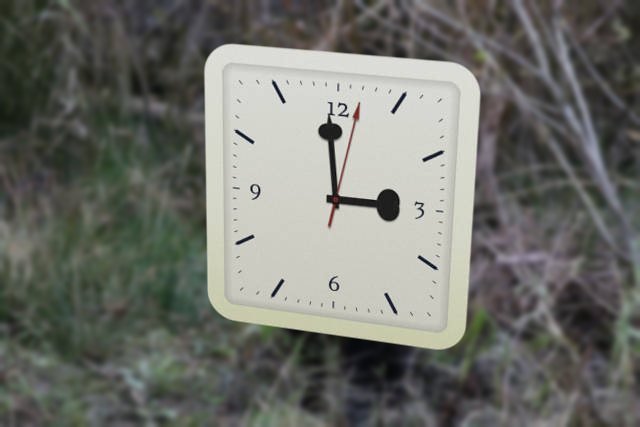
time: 2:59:02
